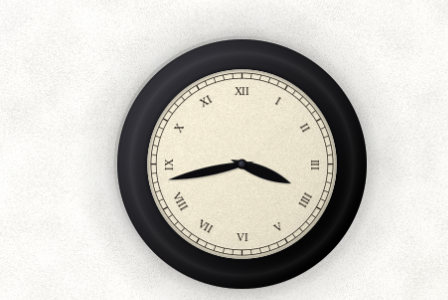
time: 3:43
